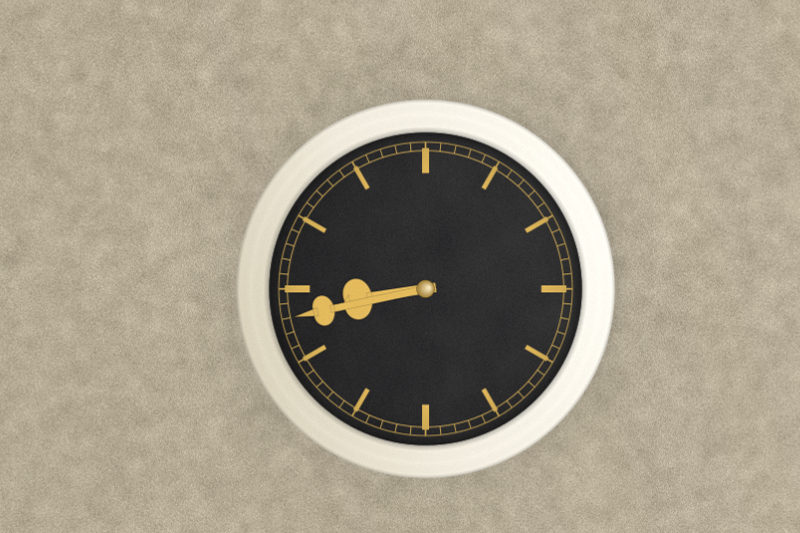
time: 8:43
